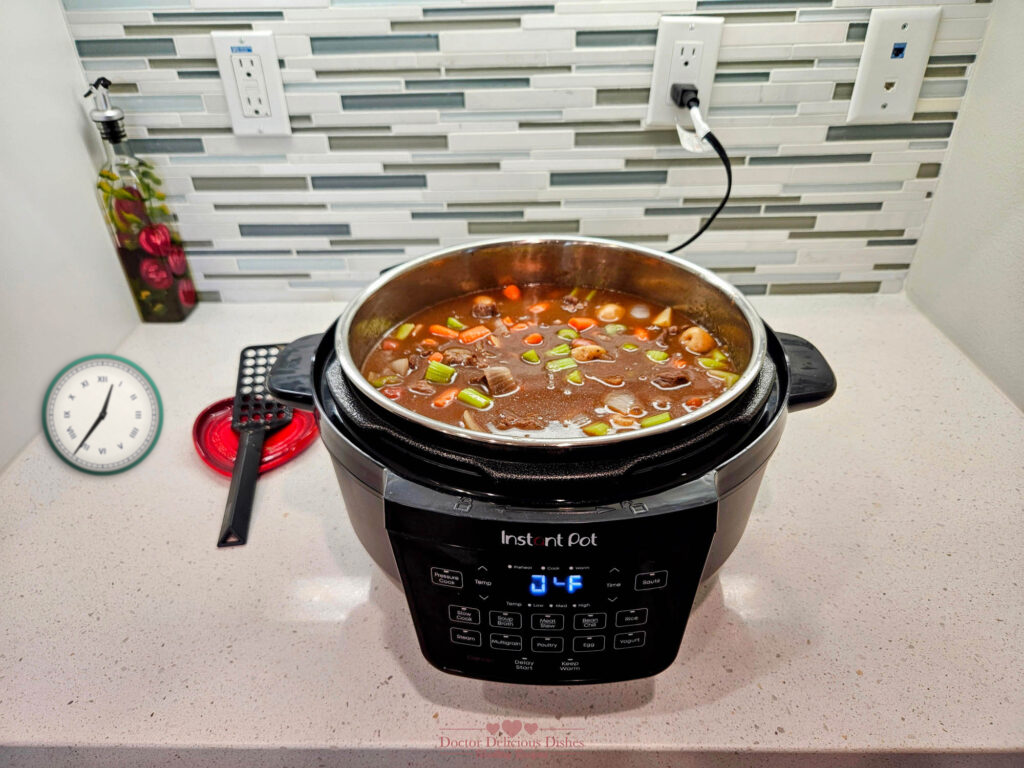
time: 12:36
